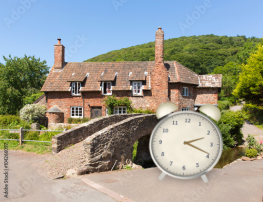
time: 2:19
